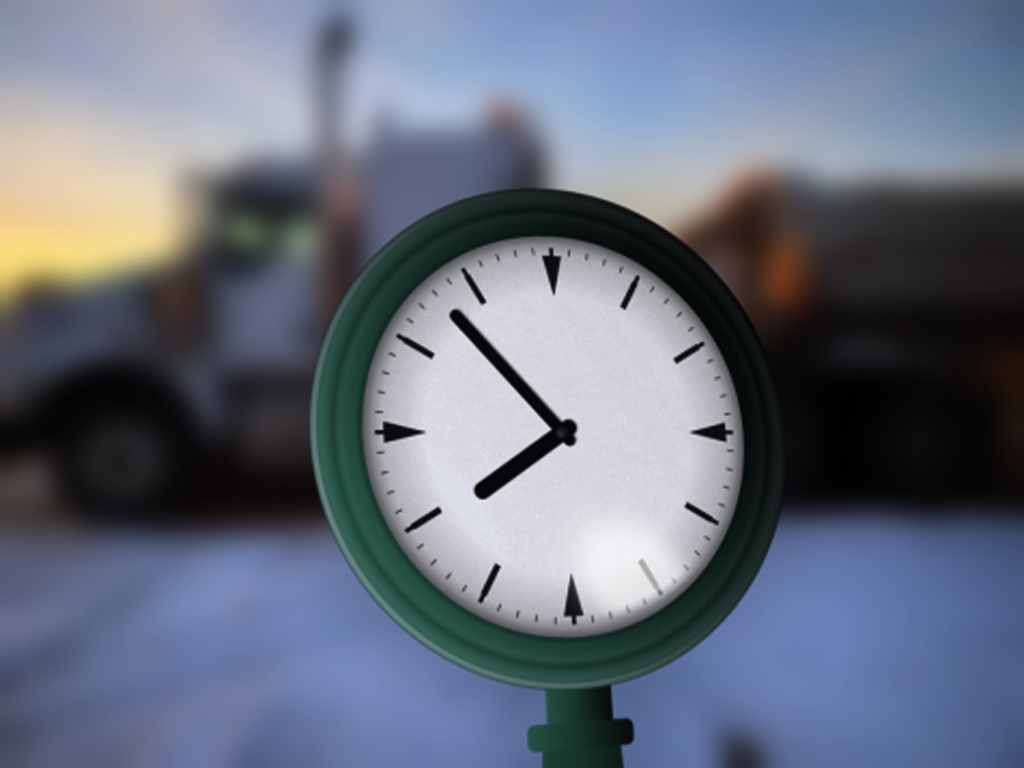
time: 7:53
